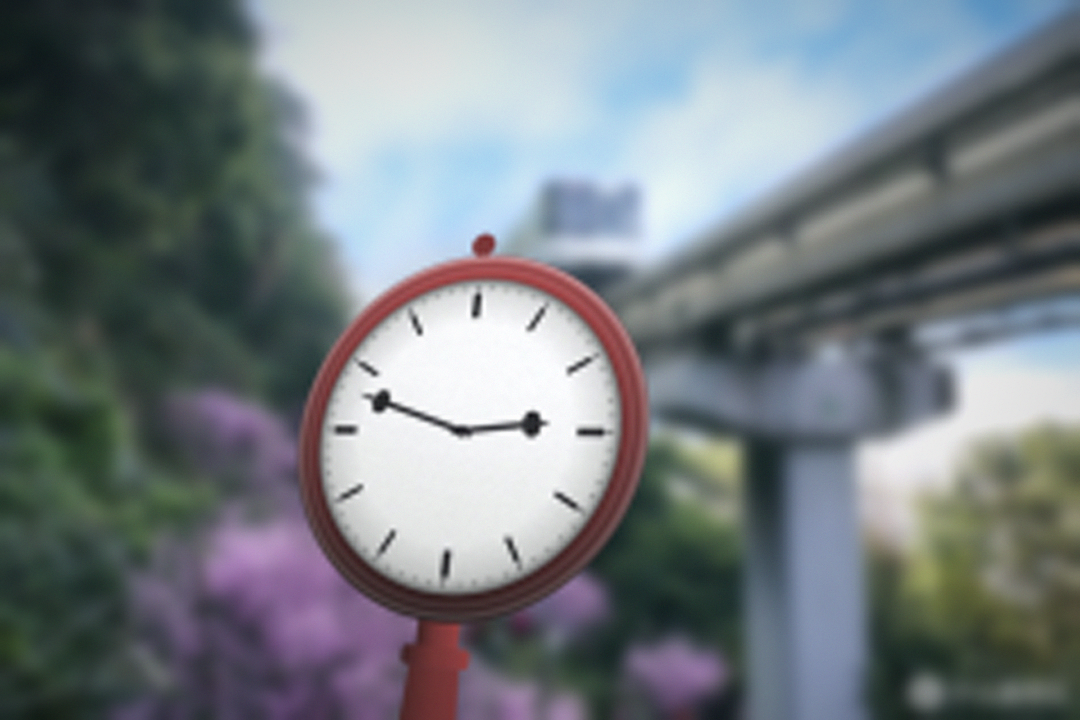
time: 2:48
